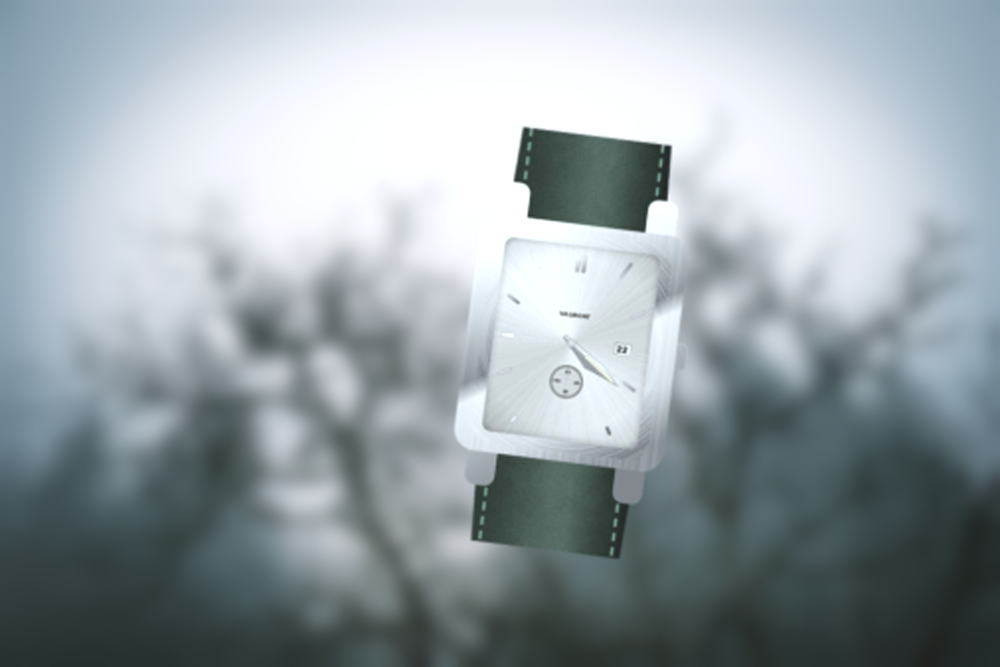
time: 4:21
